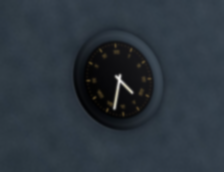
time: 4:33
